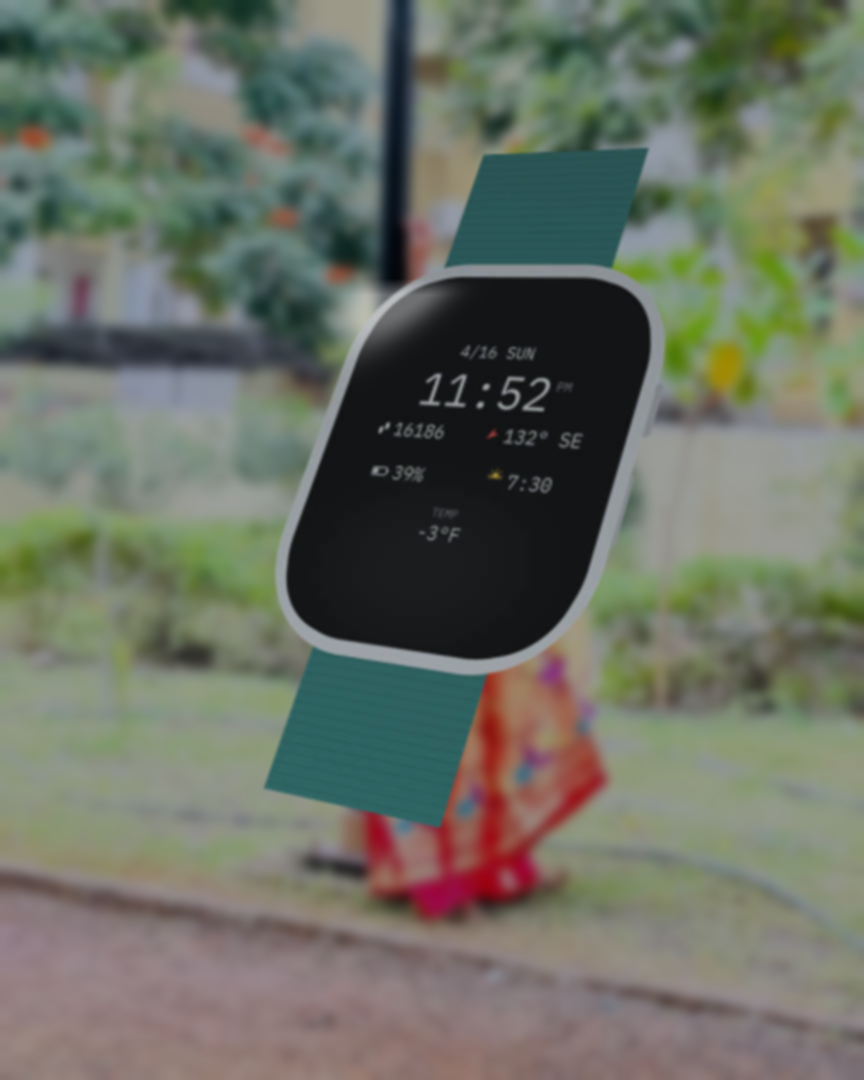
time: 11:52
